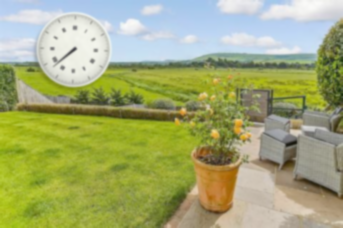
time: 7:38
